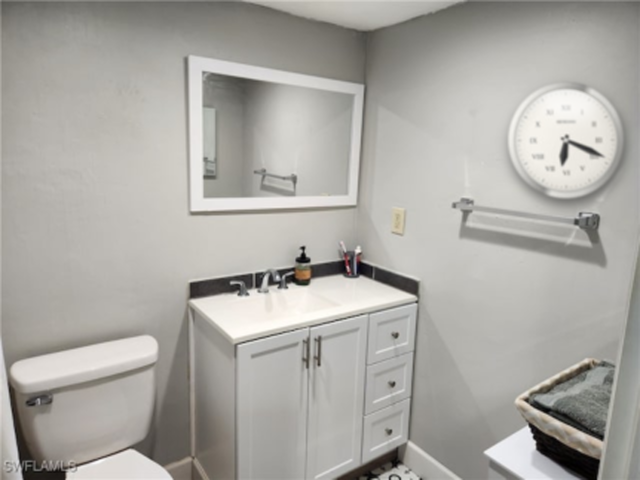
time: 6:19
